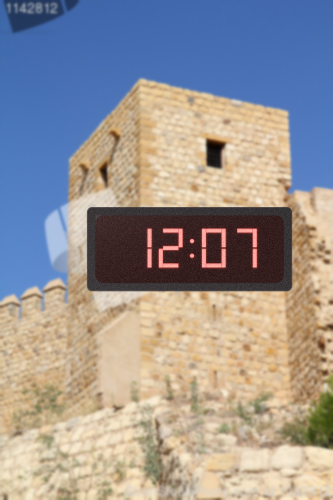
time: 12:07
